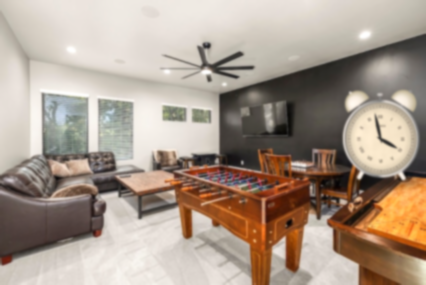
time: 3:58
